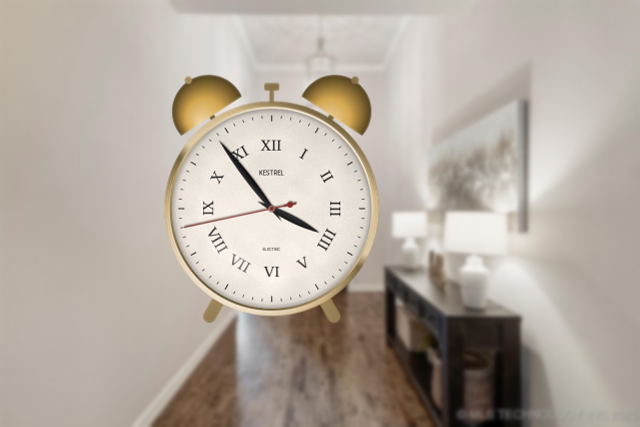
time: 3:53:43
